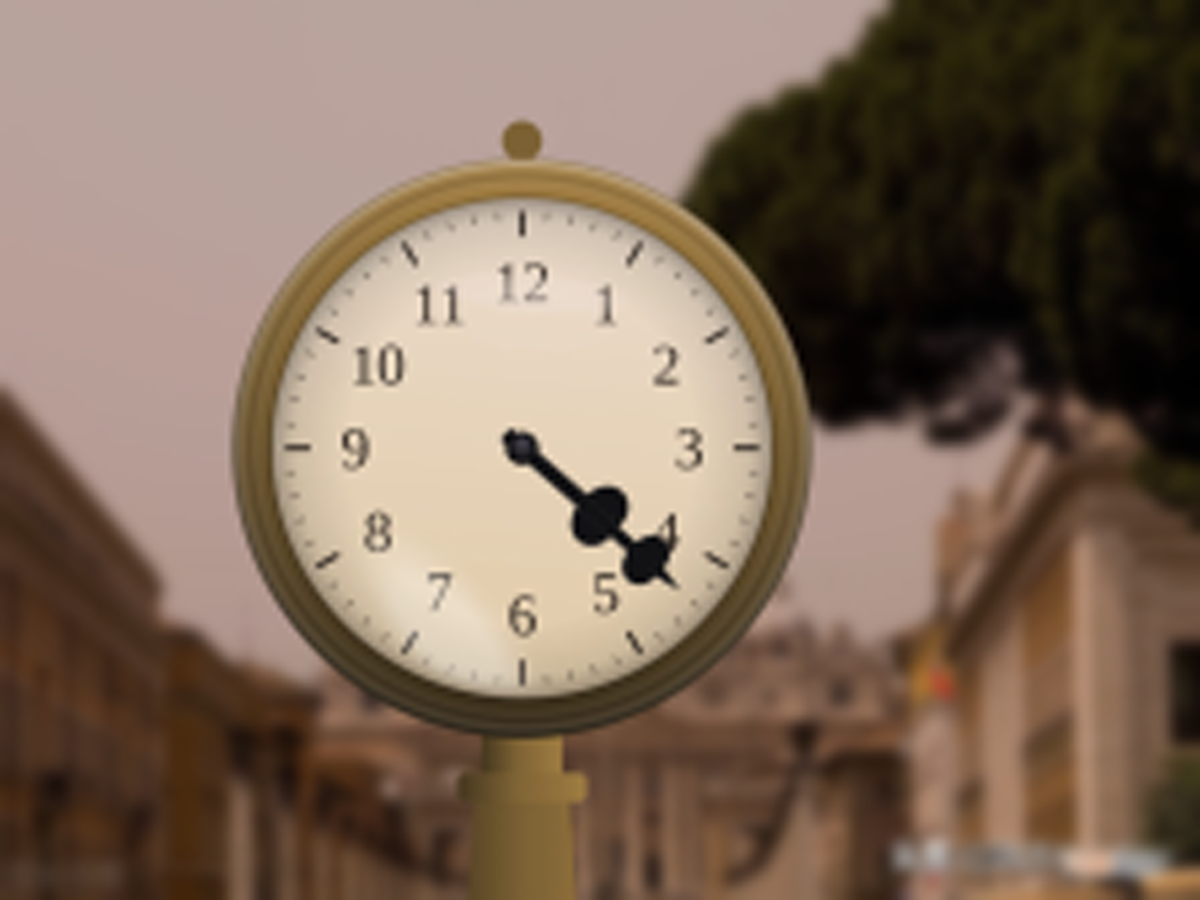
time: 4:22
